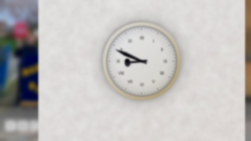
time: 8:49
